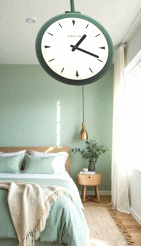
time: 1:19
